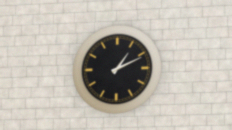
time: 1:11
